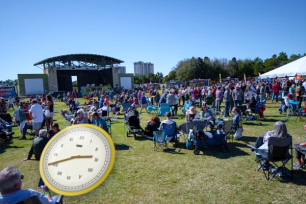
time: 2:41
